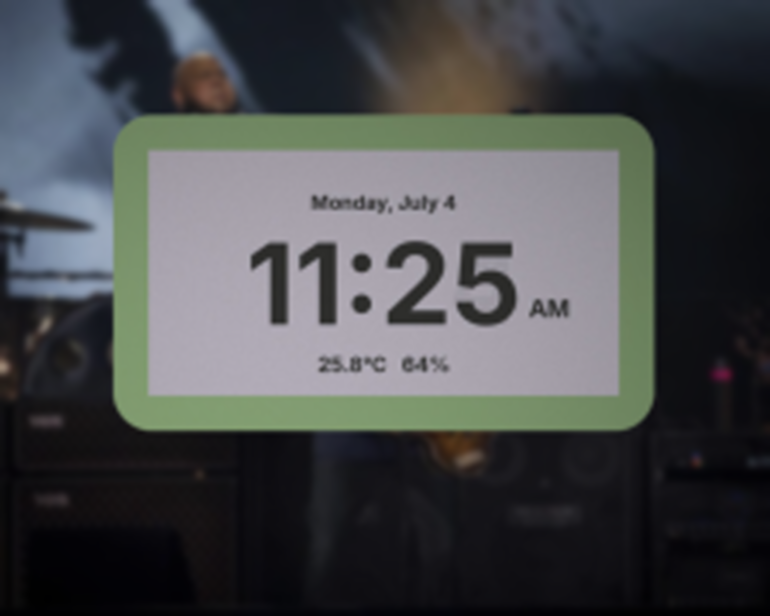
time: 11:25
